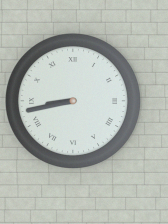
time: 8:43
